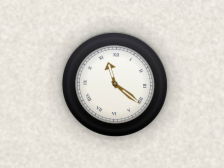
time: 11:21
